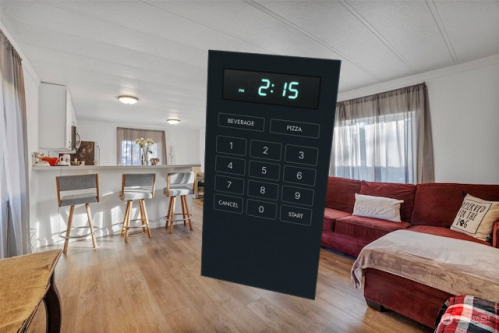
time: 2:15
